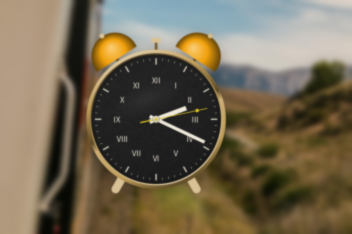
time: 2:19:13
